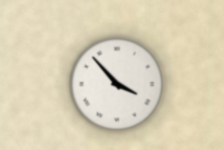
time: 3:53
